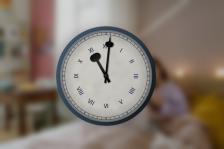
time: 11:01
